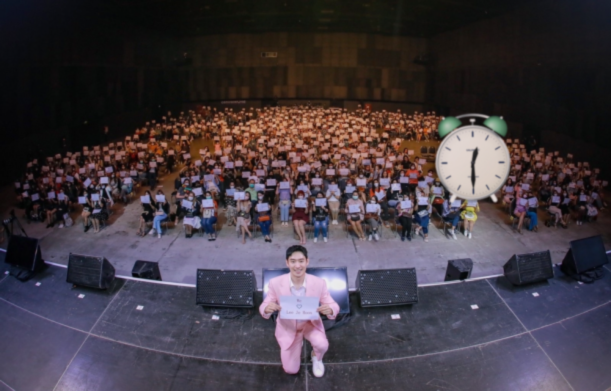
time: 12:30
